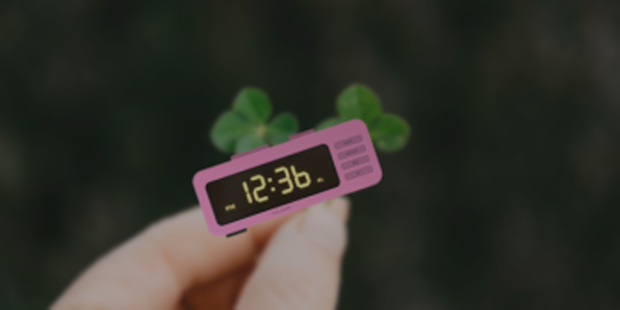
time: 12:36
